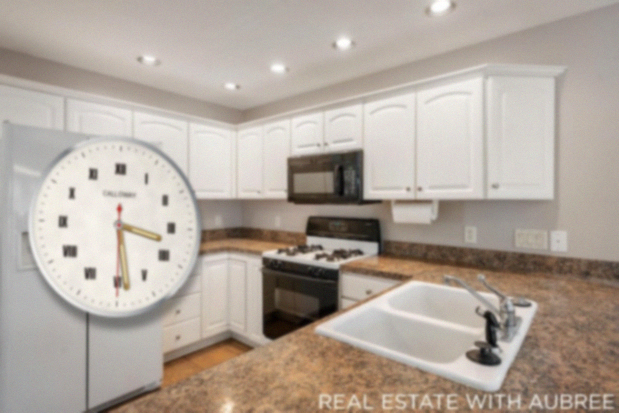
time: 3:28:30
